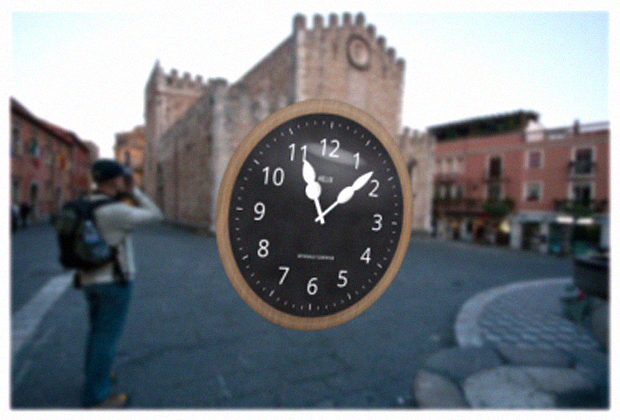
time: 11:08
